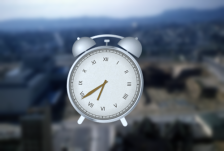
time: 6:39
